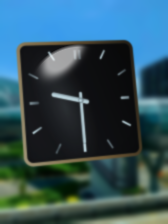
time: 9:30
